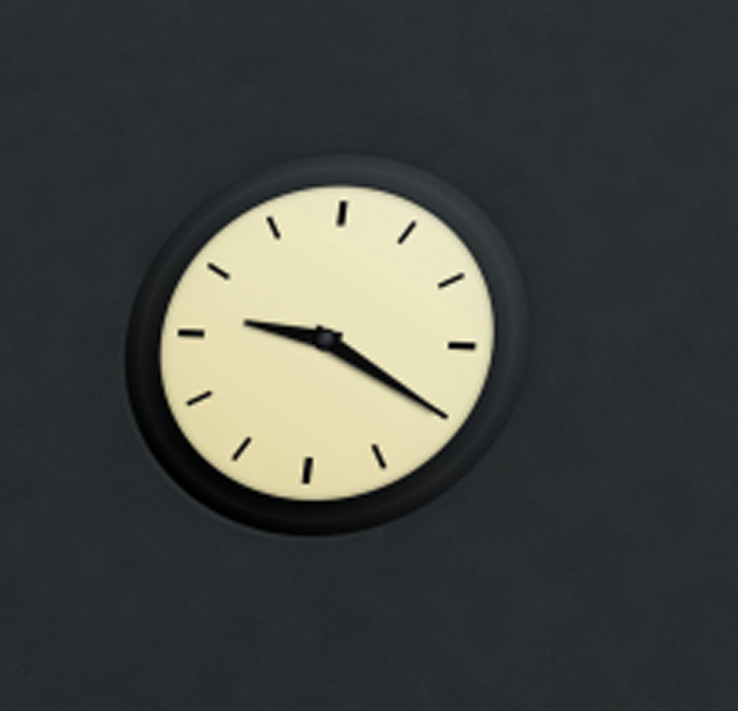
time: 9:20
